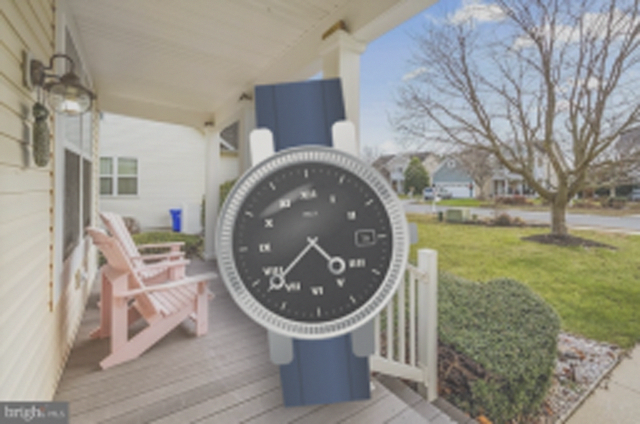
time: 4:38
